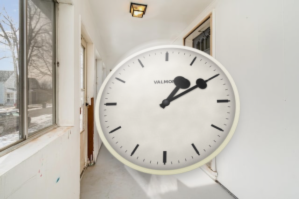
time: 1:10
